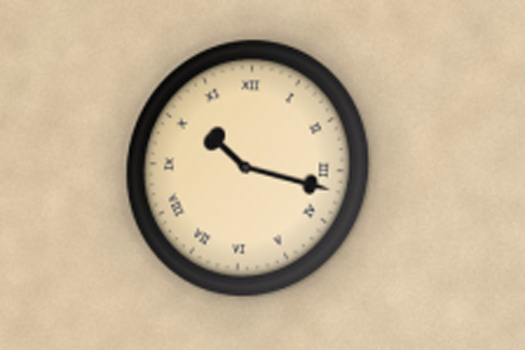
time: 10:17
